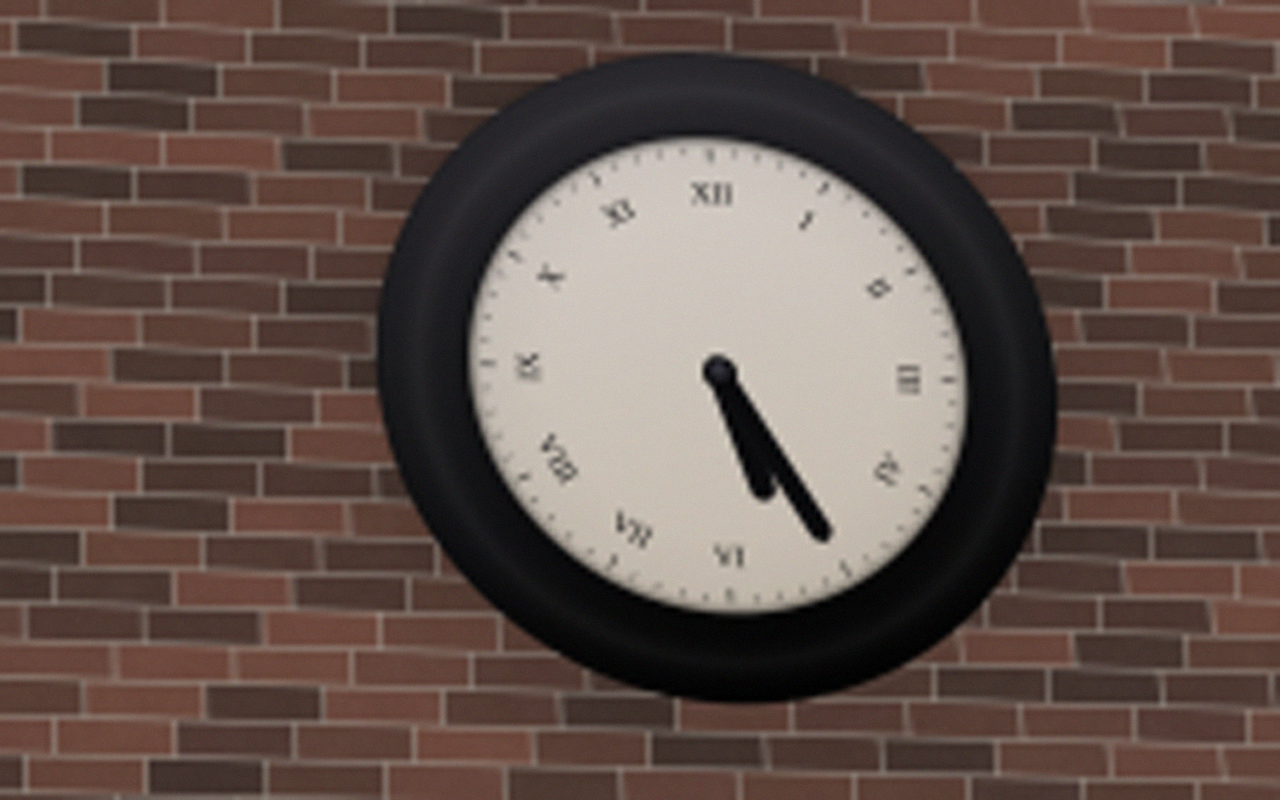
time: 5:25
